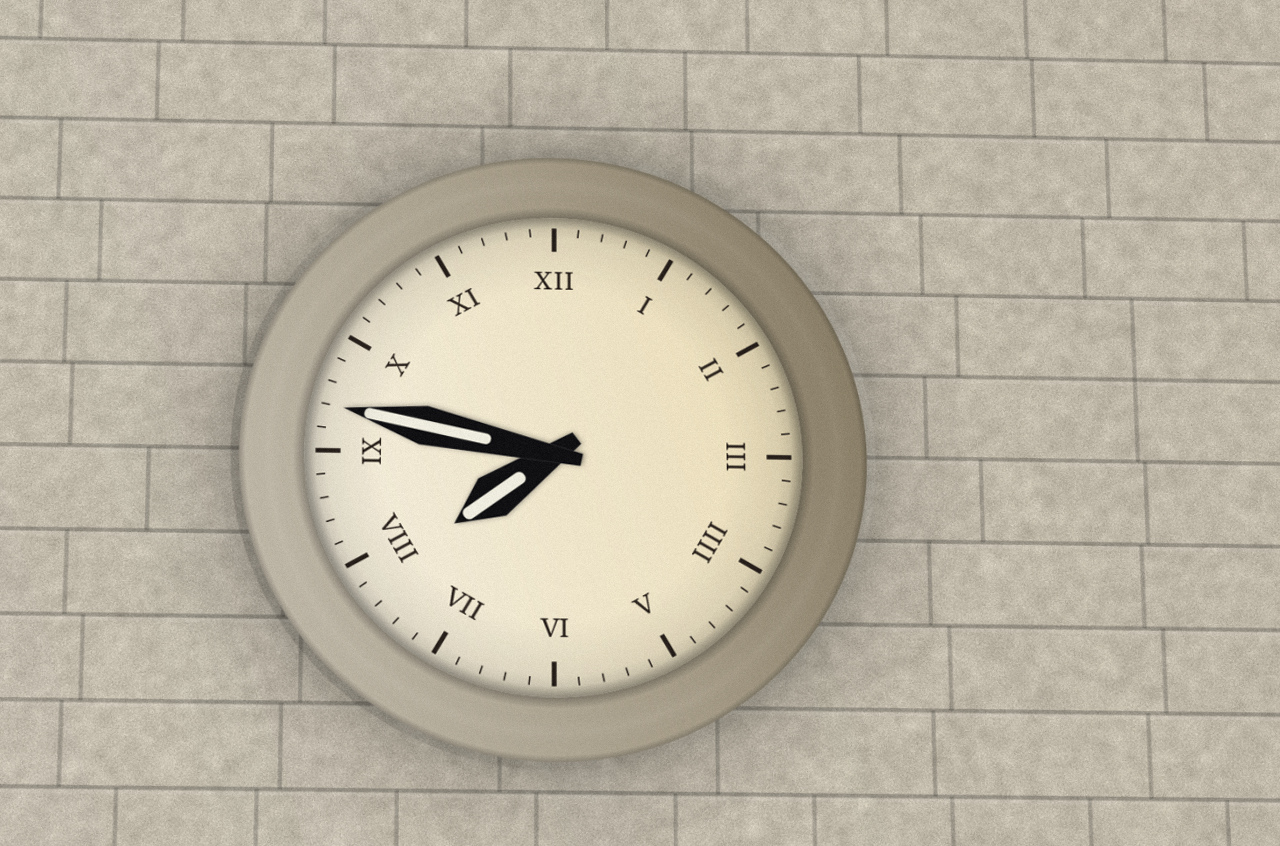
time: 7:47
